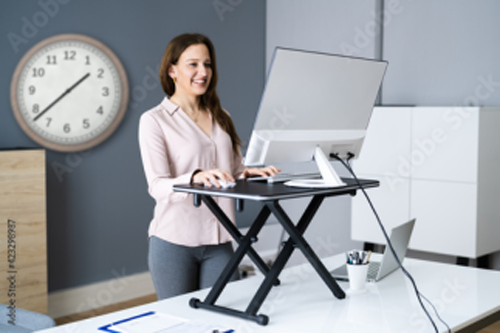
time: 1:38
